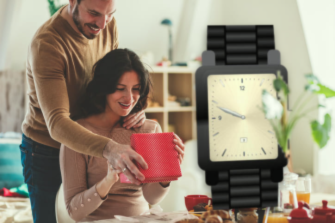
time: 9:49
